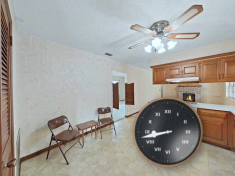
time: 8:43
